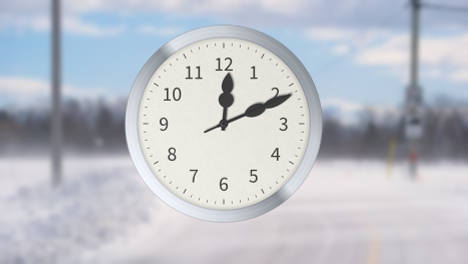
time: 12:11:11
